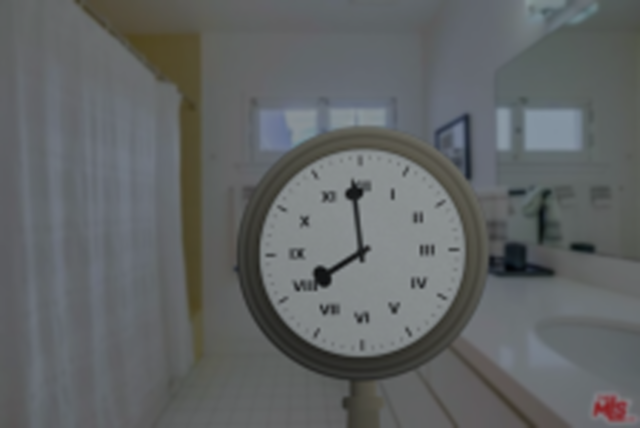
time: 7:59
